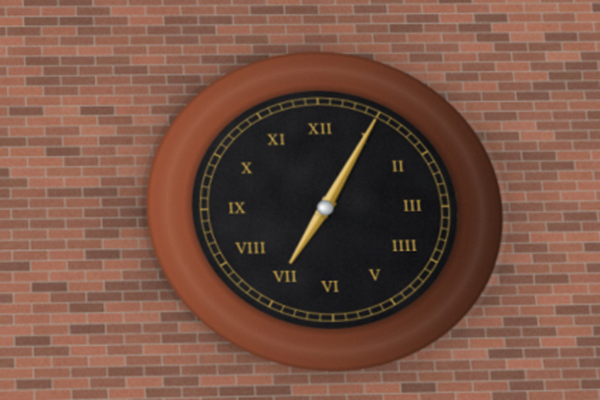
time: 7:05
